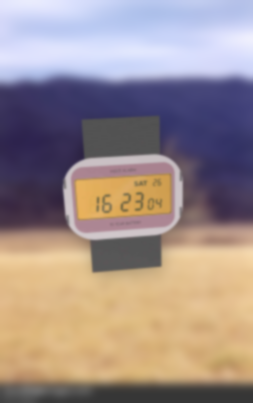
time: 16:23:04
